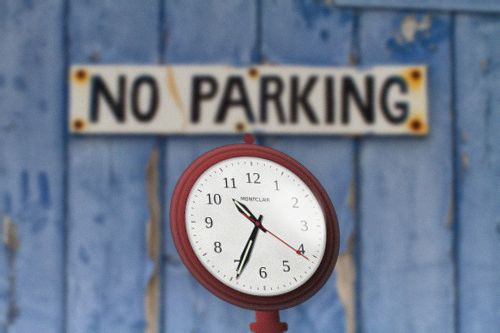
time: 10:34:21
